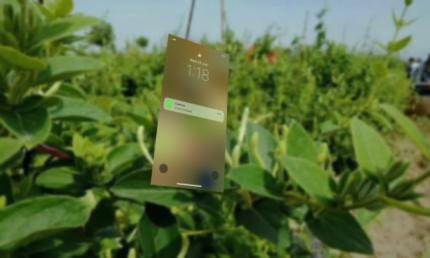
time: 1:18
